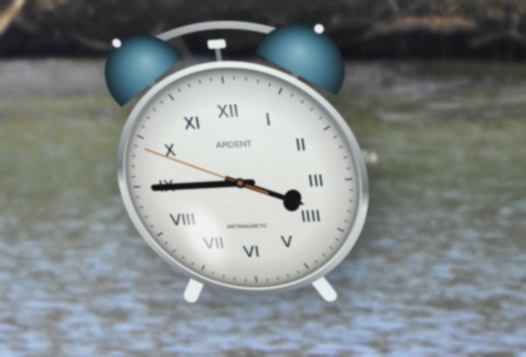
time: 3:44:49
